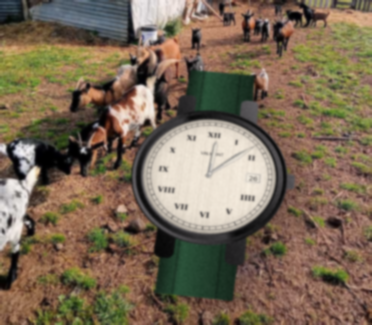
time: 12:08
